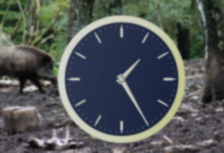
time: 1:25
